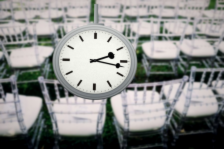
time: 2:17
